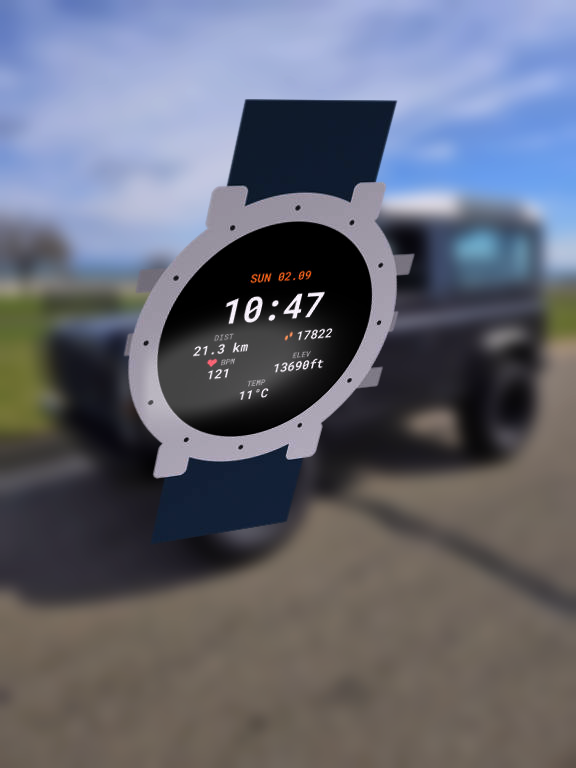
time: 10:47
